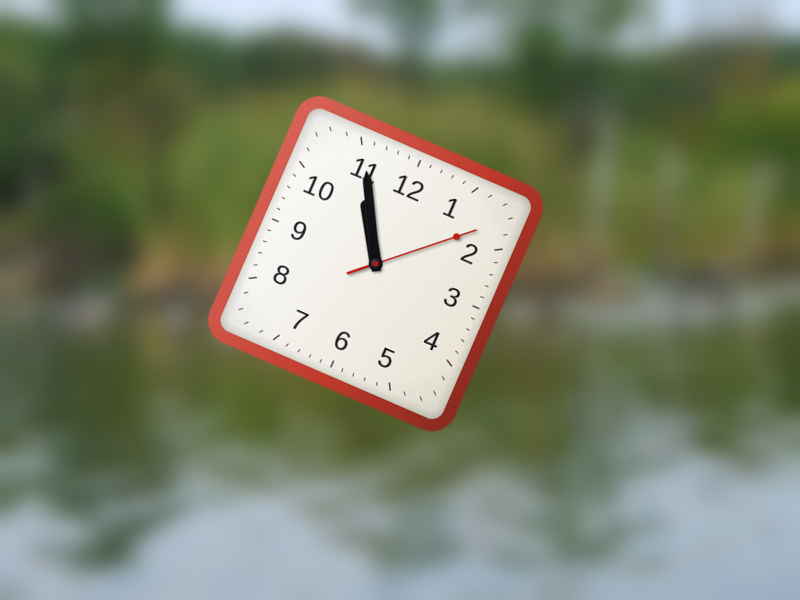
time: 10:55:08
